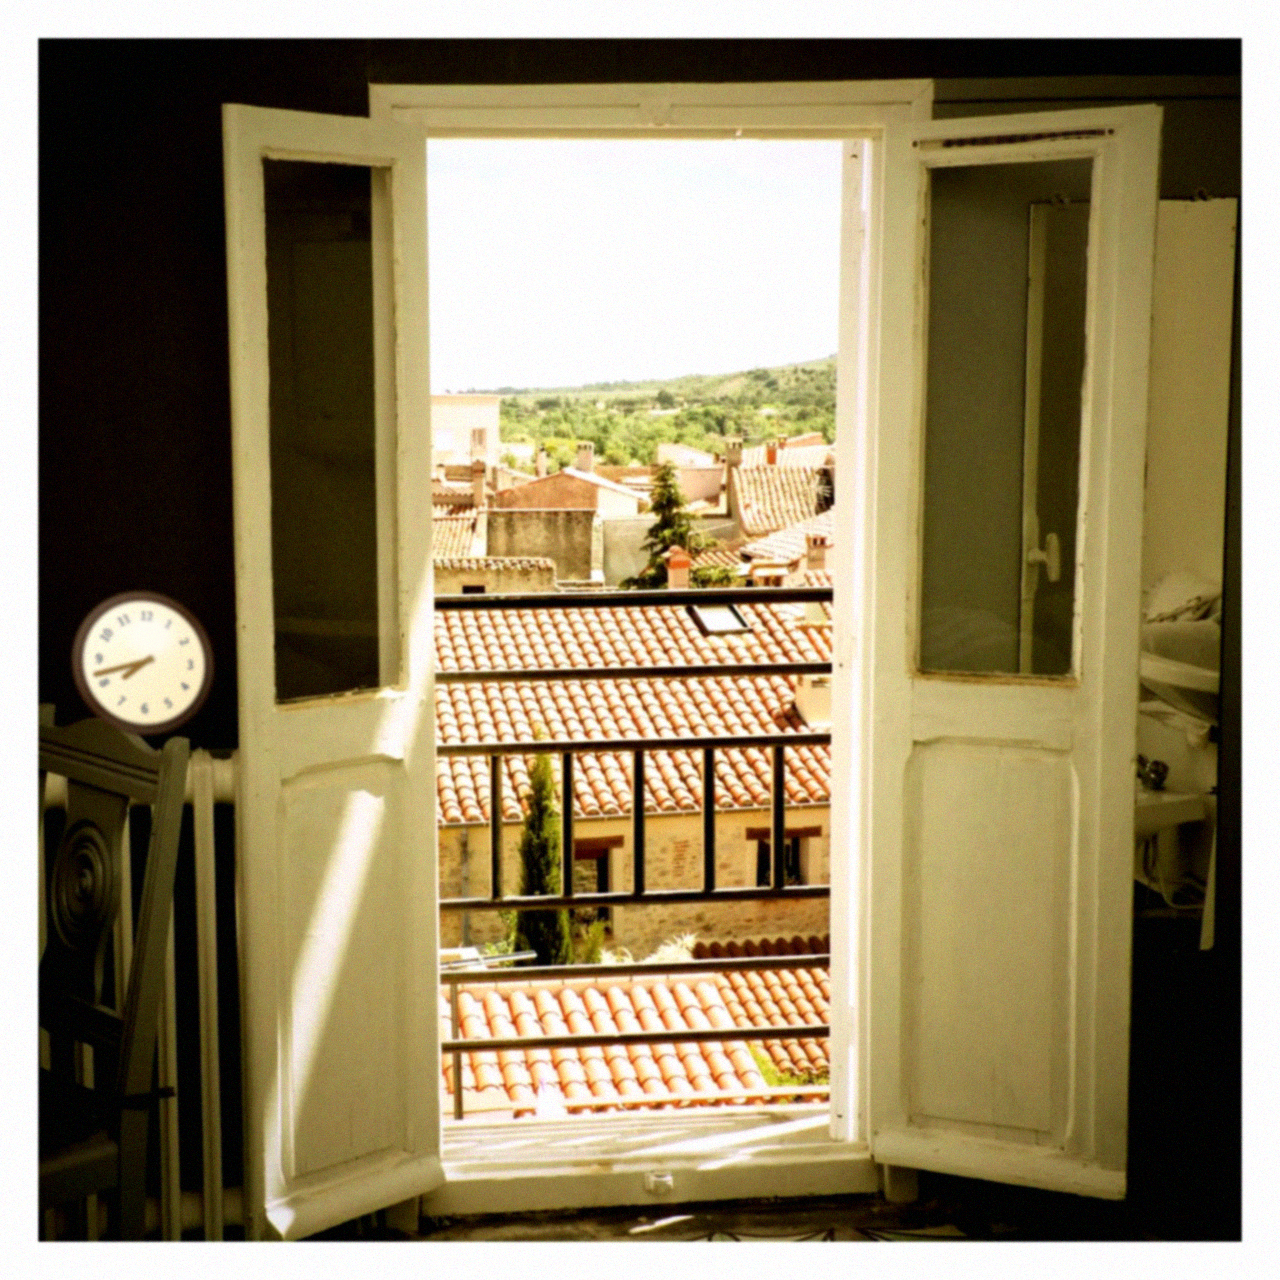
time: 7:42
